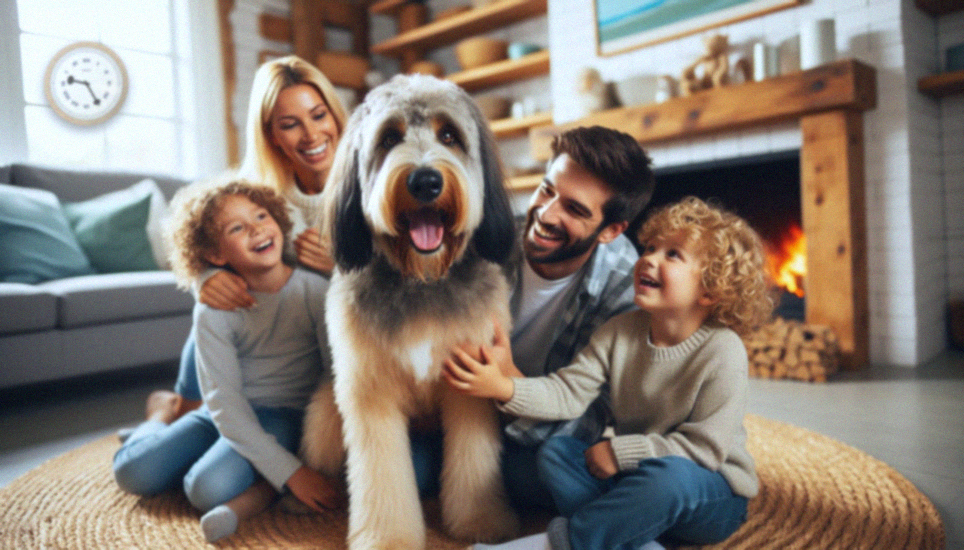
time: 9:25
